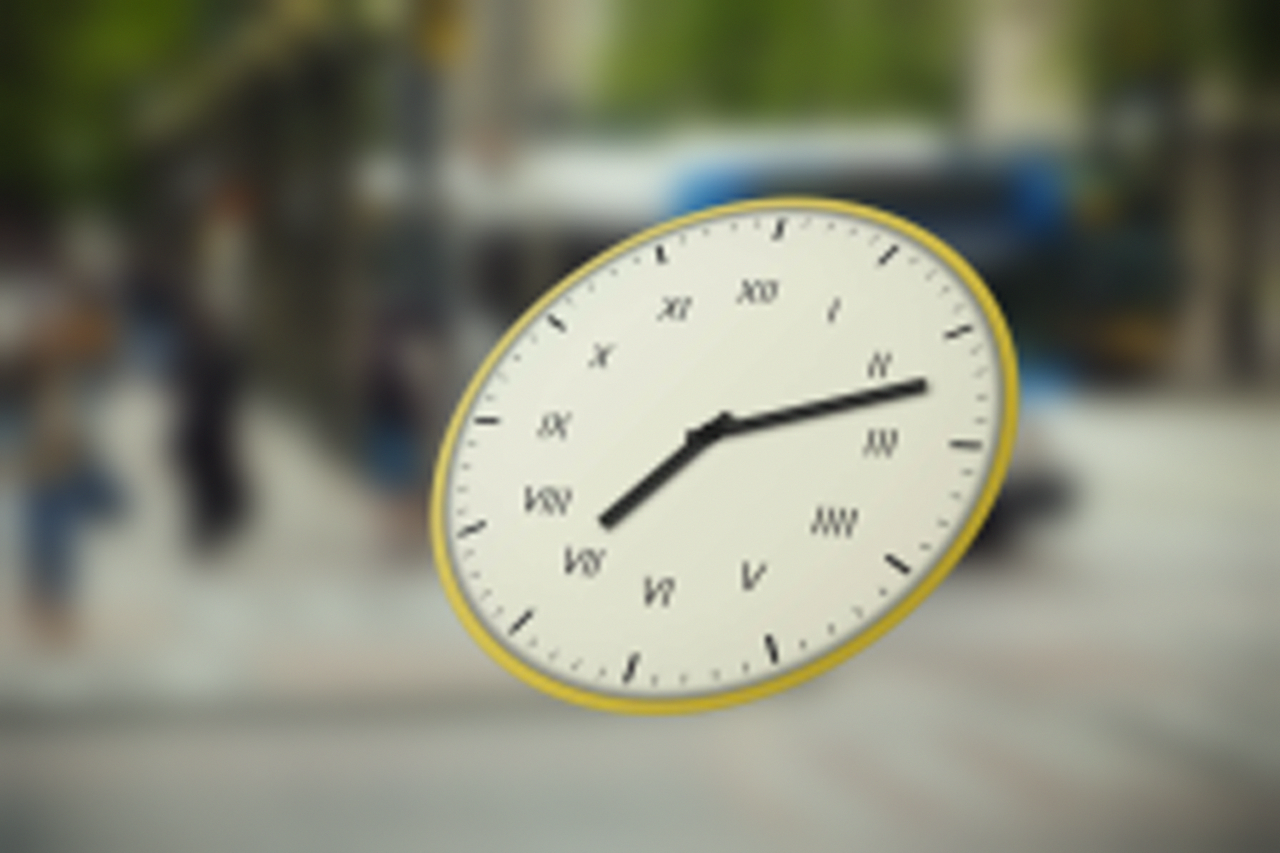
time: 7:12
